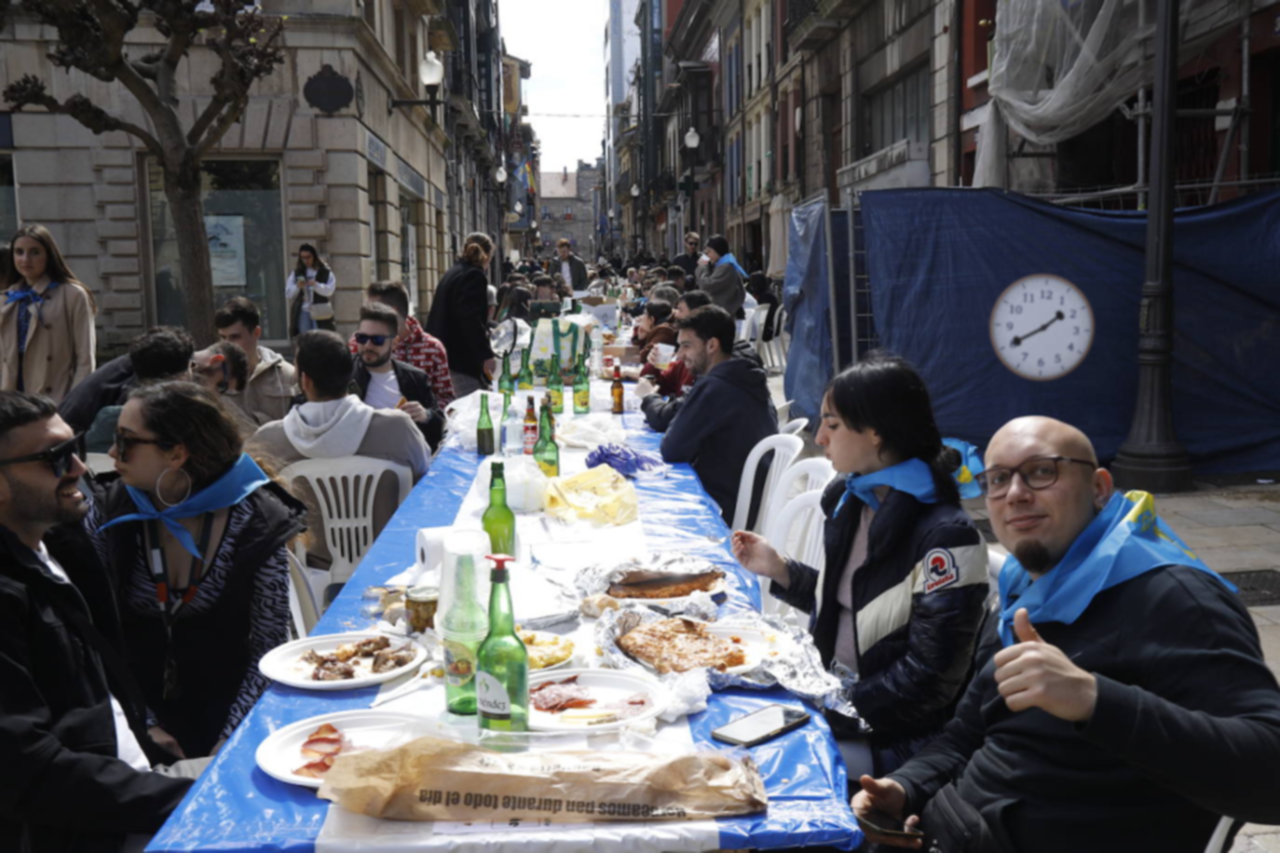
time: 1:40
